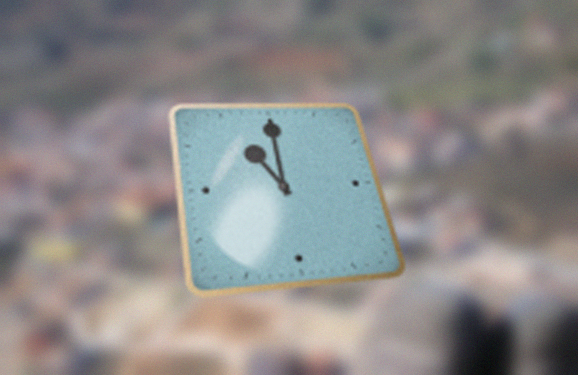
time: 11:00
